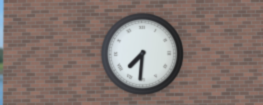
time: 7:31
